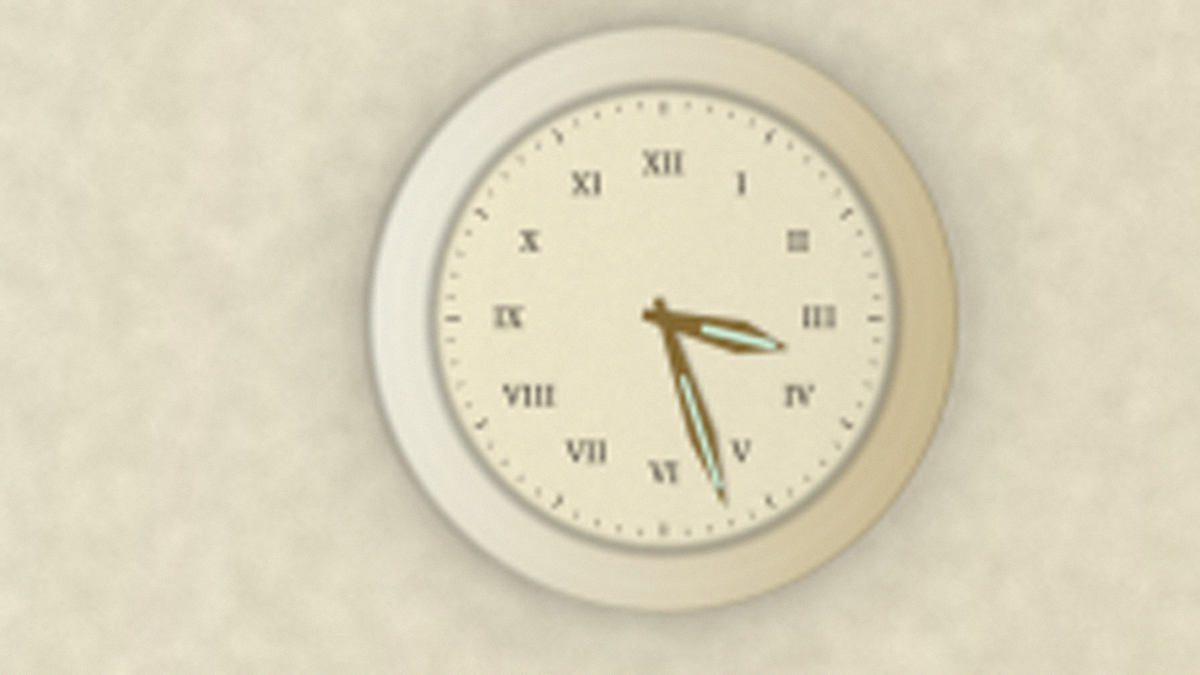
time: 3:27
